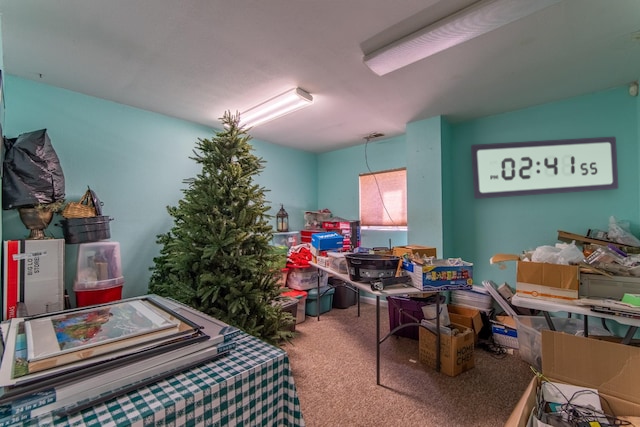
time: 2:41:55
